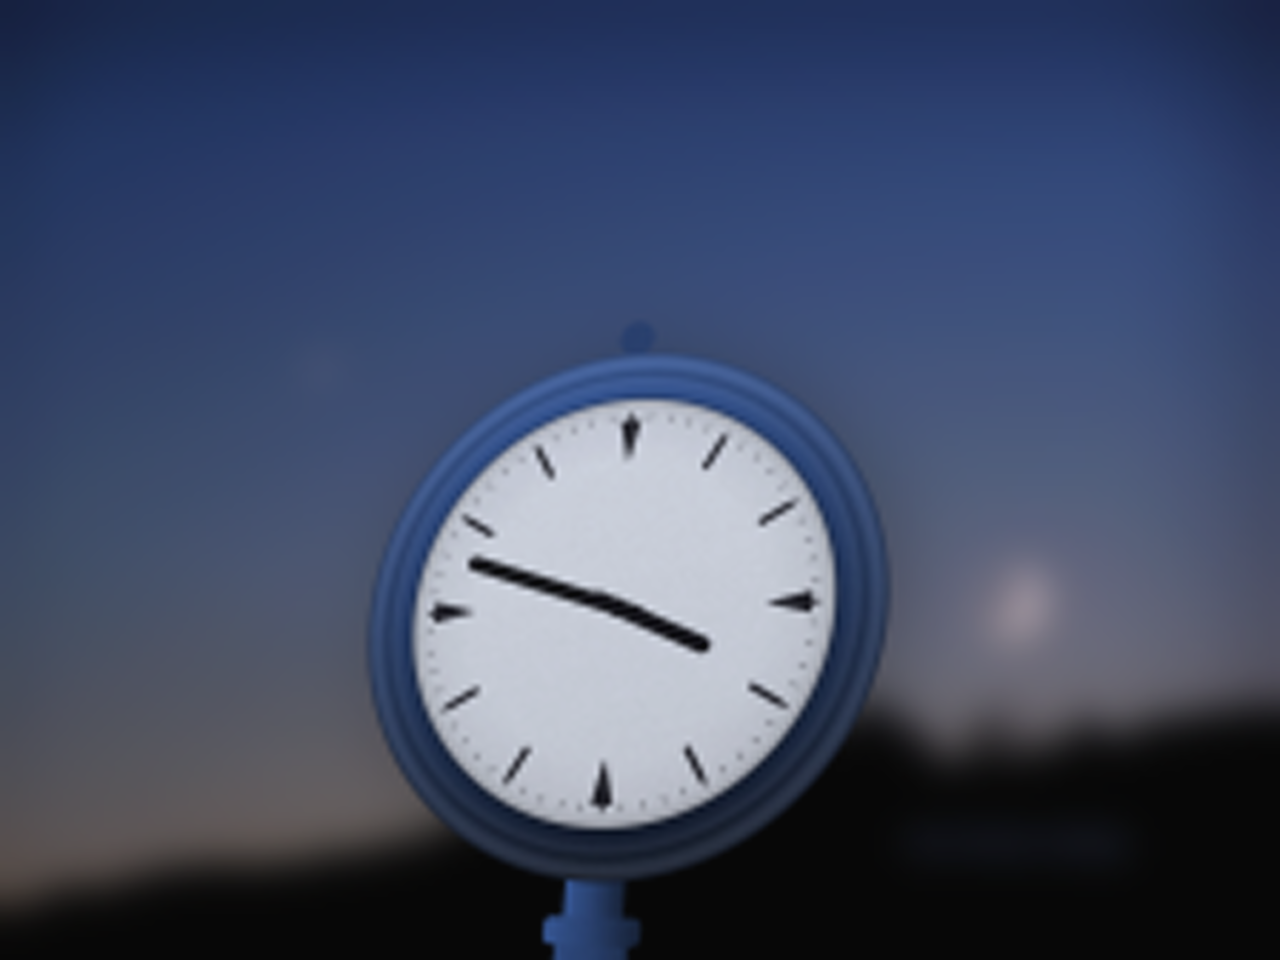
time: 3:48
